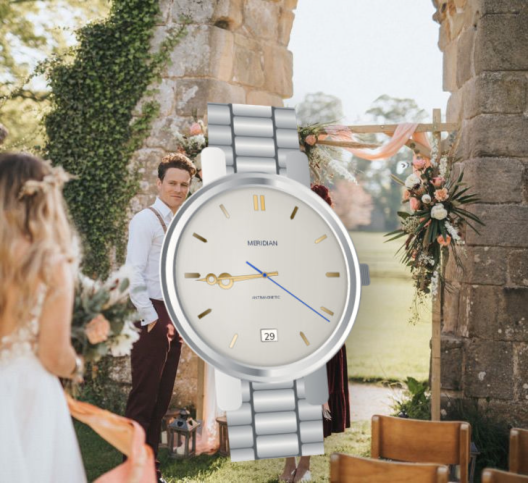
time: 8:44:21
